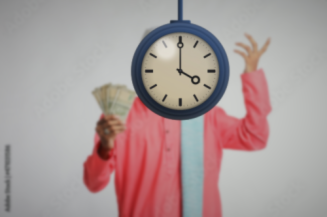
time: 4:00
